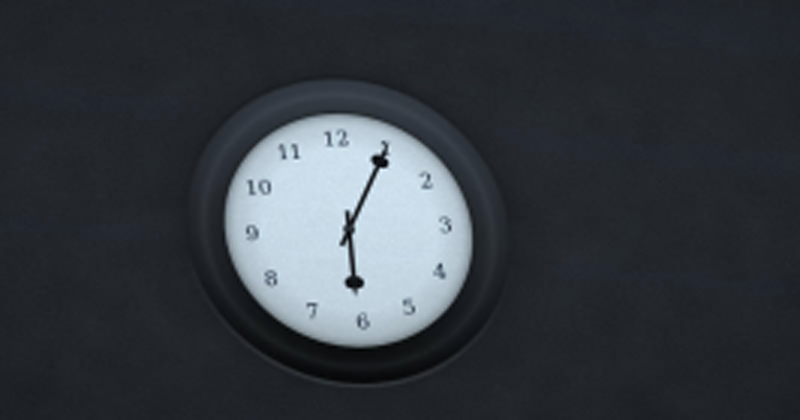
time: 6:05
